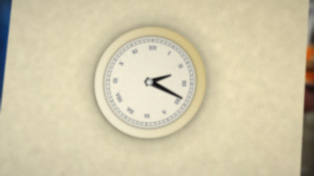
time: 2:19
